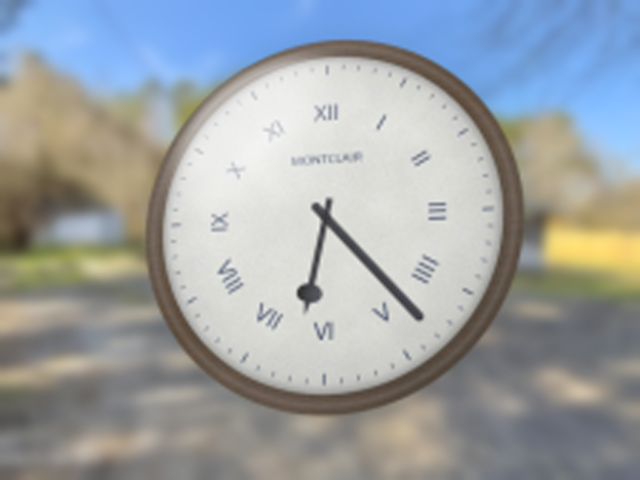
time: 6:23
